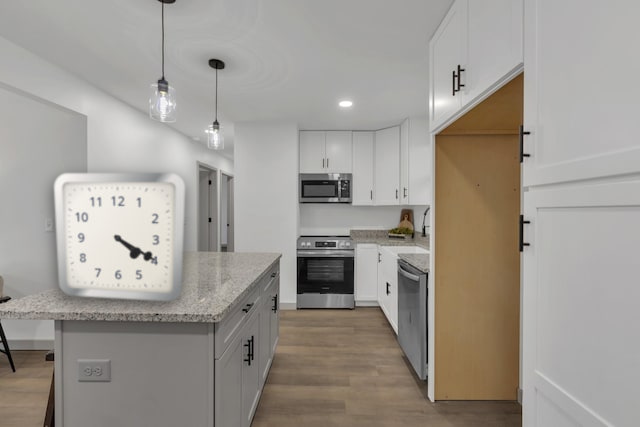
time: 4:20
